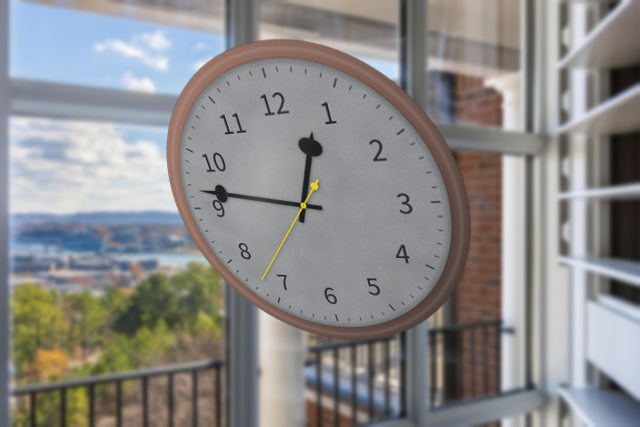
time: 12:46:37
